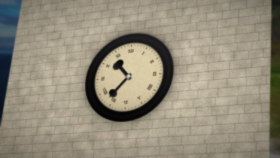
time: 10:37
